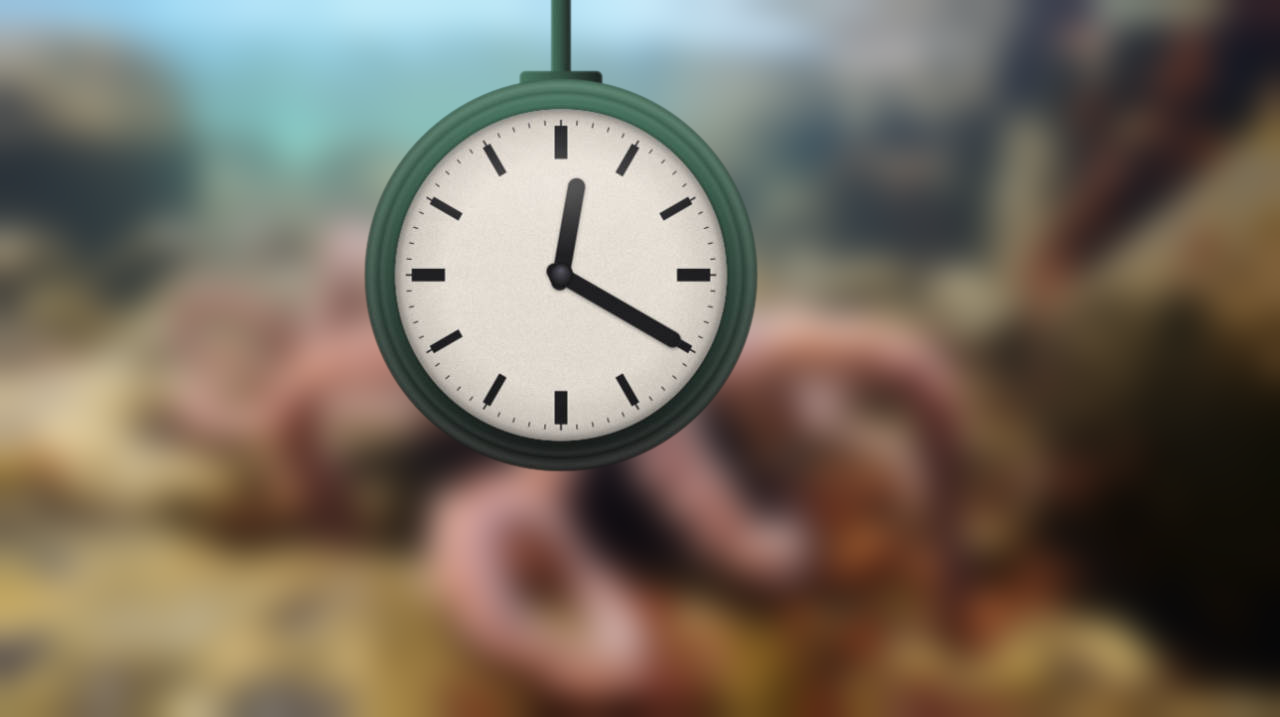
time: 12:20
